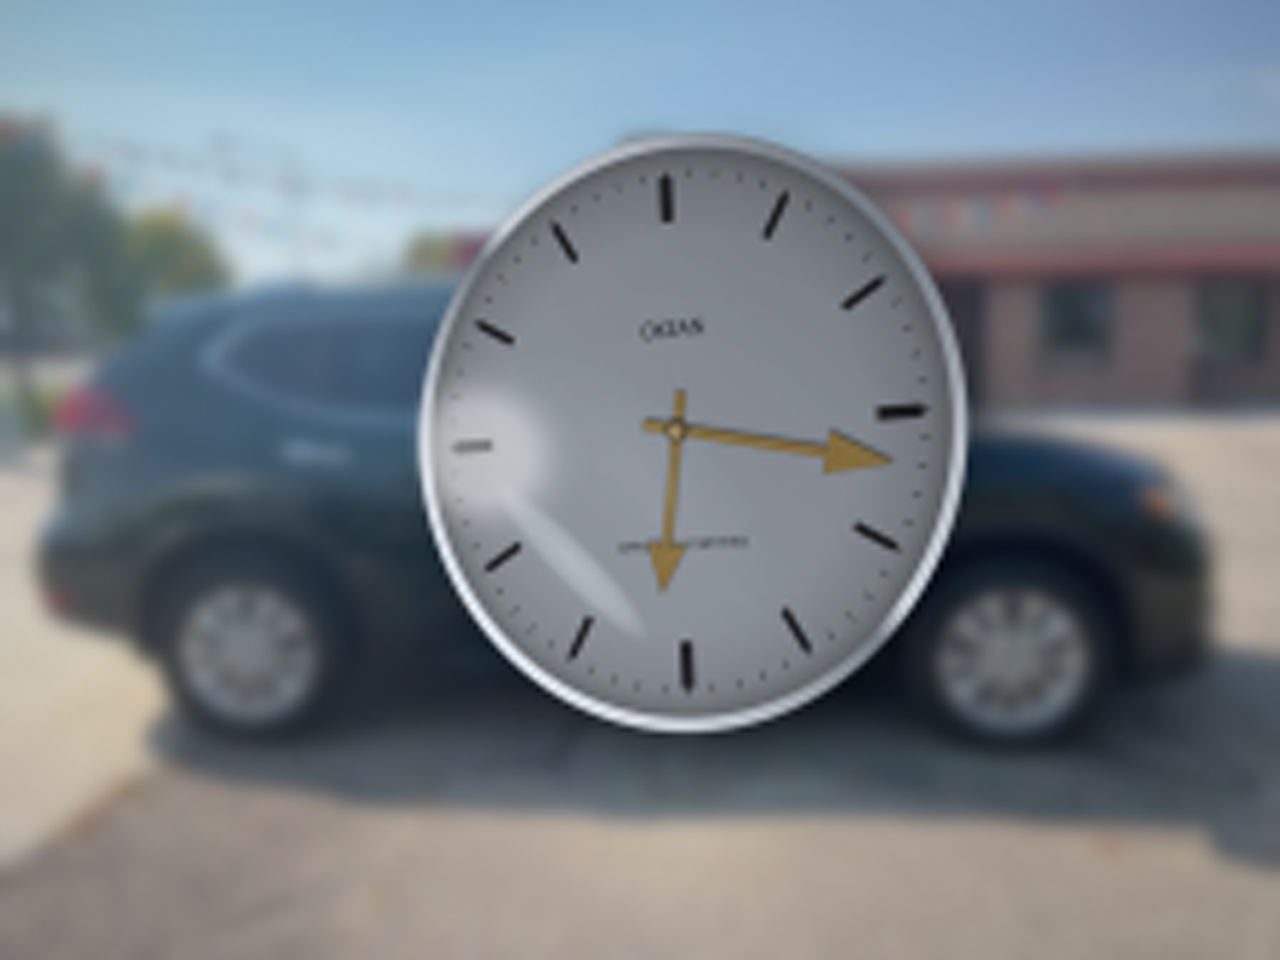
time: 6:17
